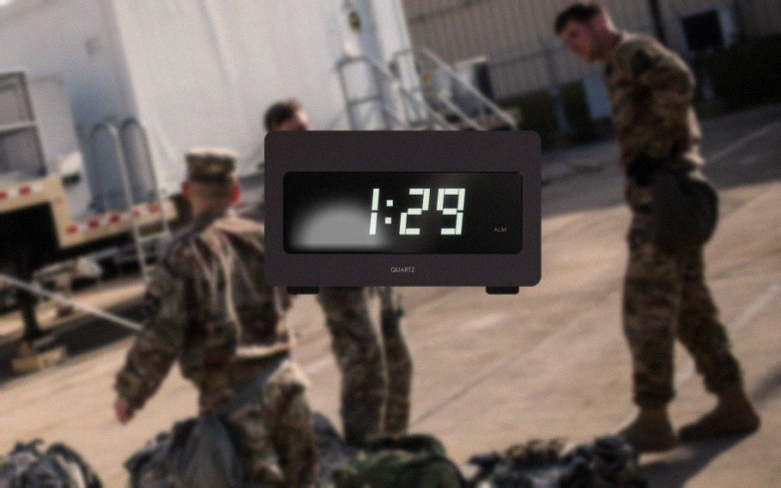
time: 1:29
